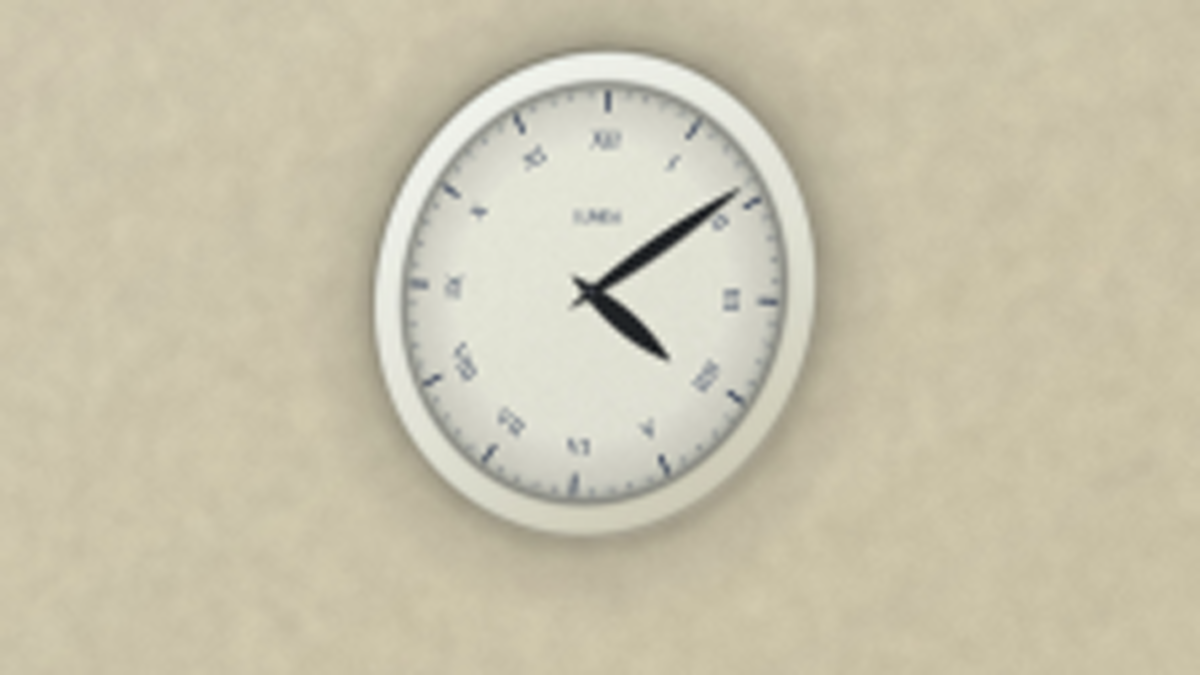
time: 4:09
